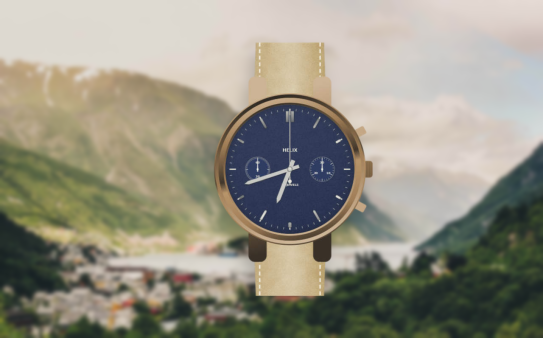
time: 6:42
